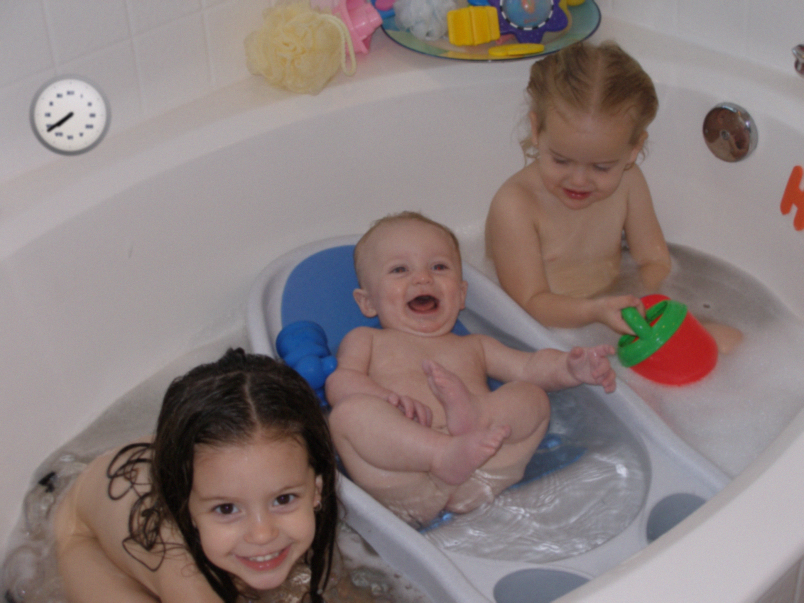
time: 7:39
